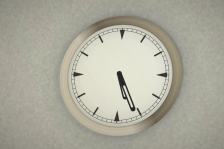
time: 5:26
